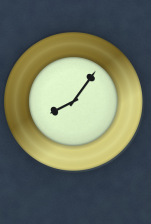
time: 8:06
